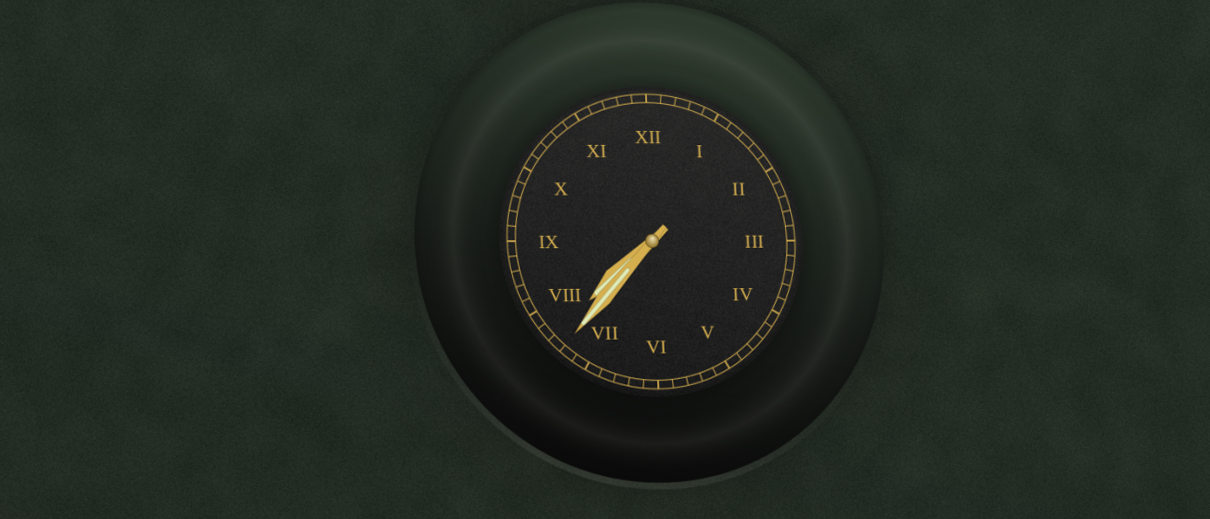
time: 7:37
